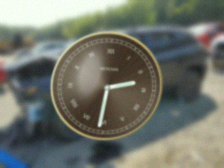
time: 2:31
